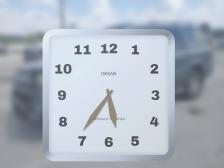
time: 5:36
